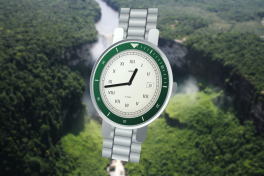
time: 12:43
